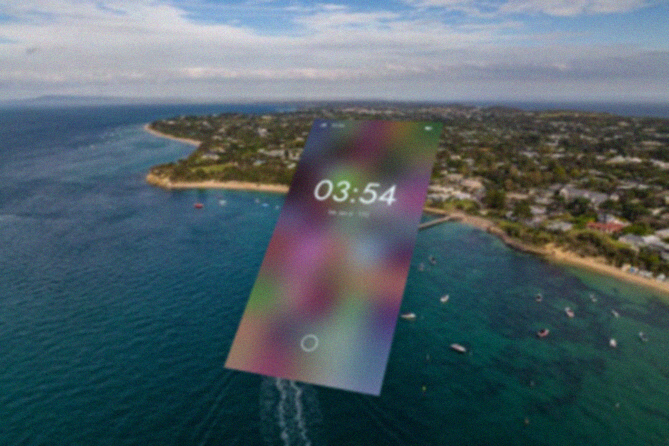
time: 3:54
